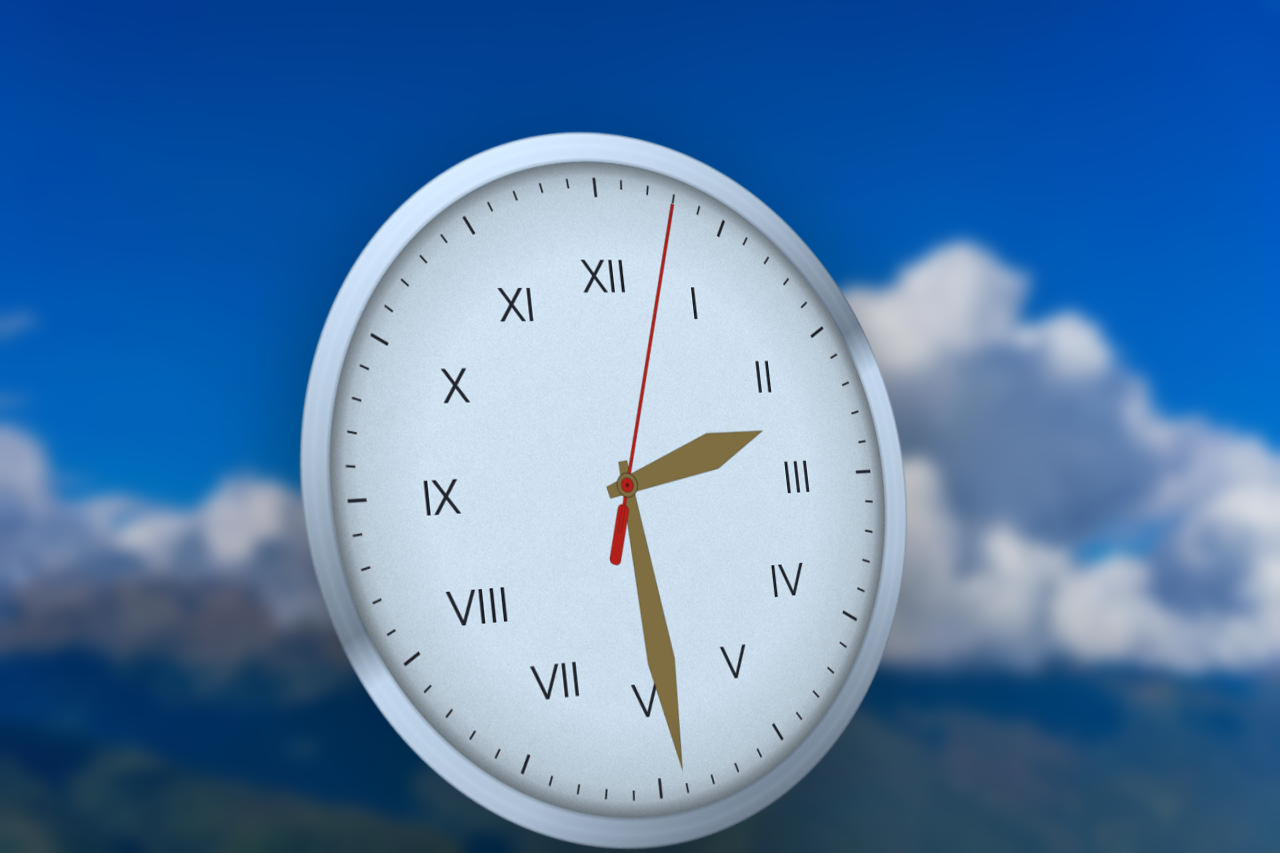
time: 2:29:03
